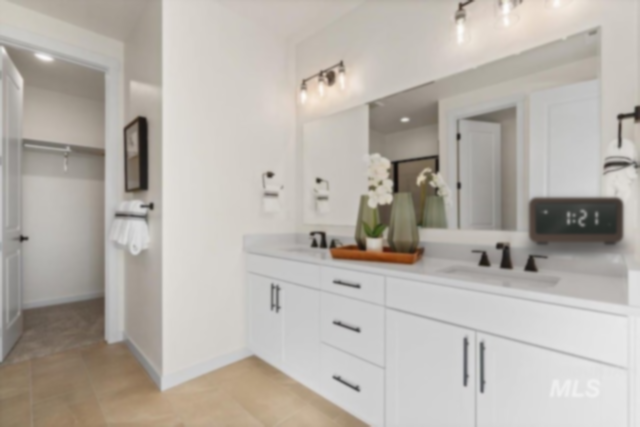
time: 1:21
